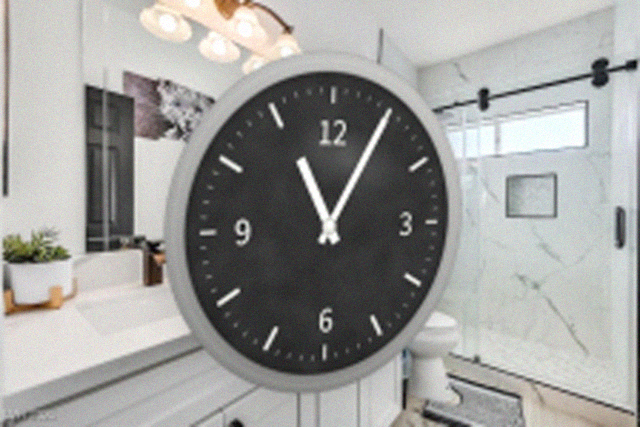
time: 11:05
